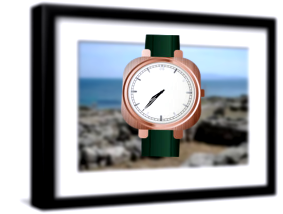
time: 7:37
